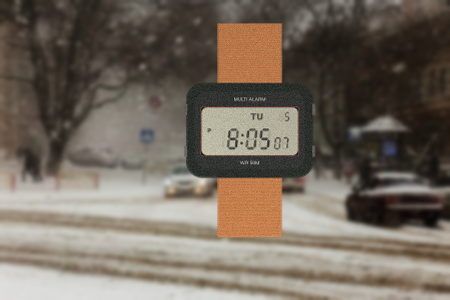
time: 8:05:07
